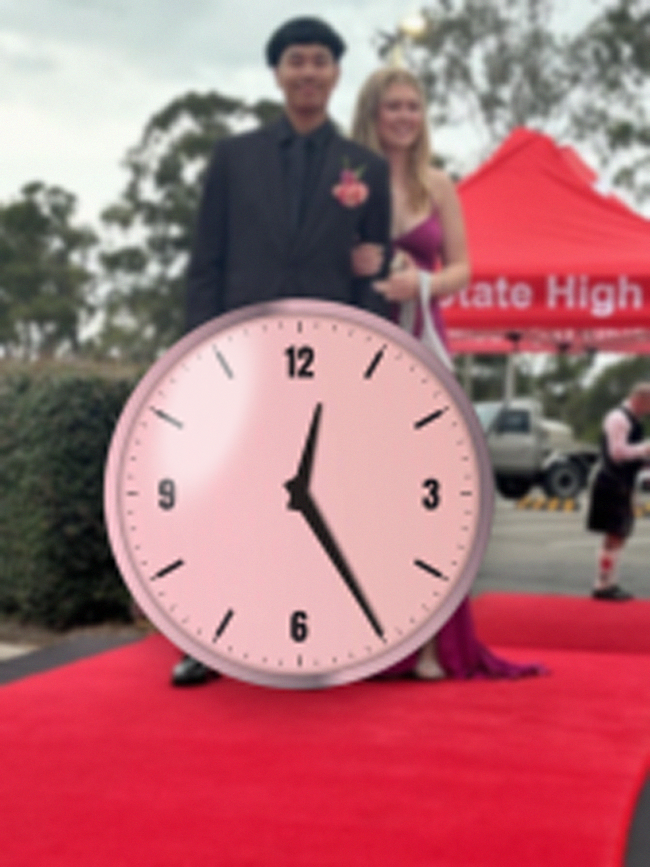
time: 12:25
